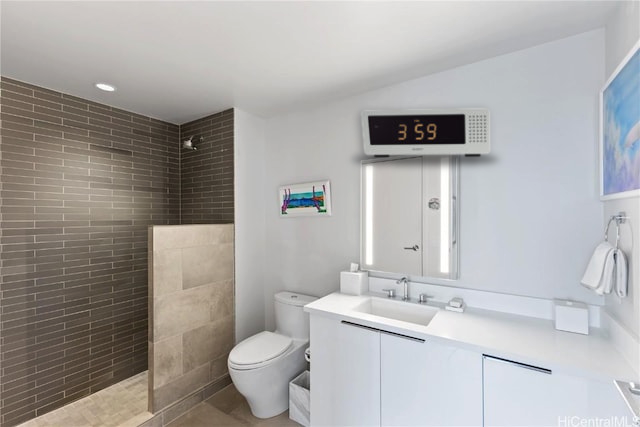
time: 3:59
